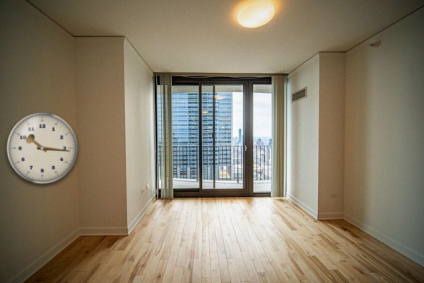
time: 10:16
